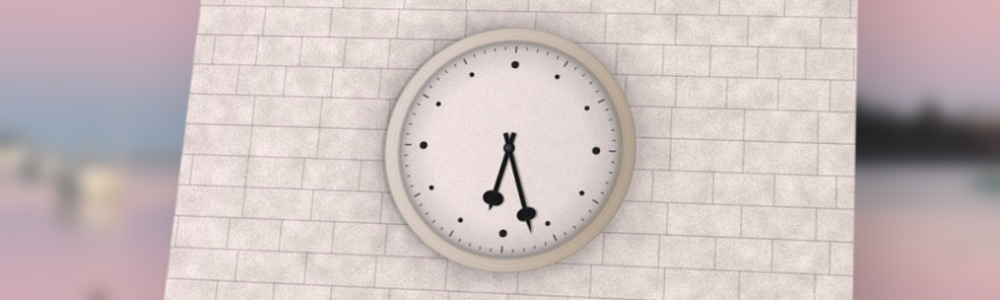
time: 6:27
